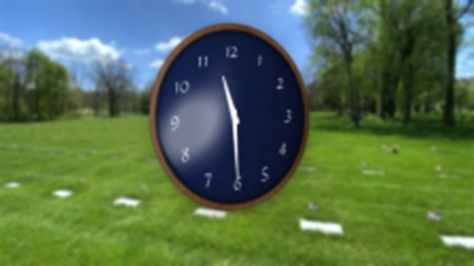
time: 11:30
